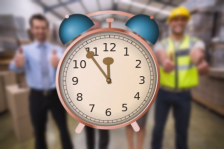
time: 11:54
